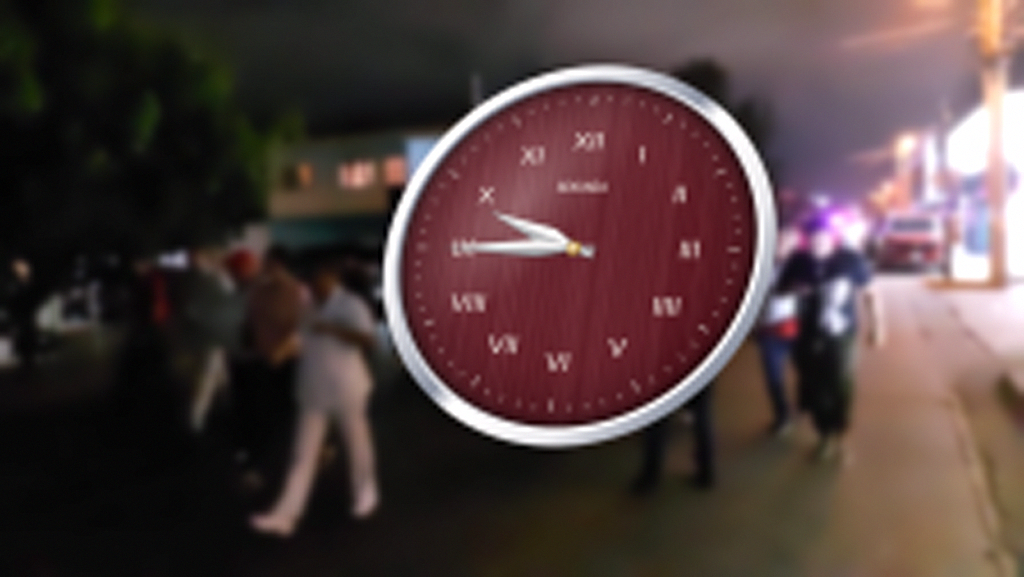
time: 9:45
